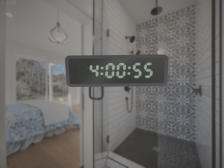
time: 4:00:55
